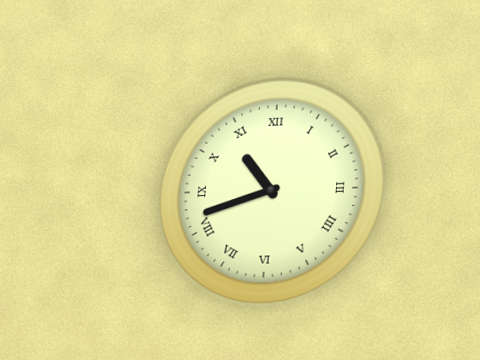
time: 10:42
